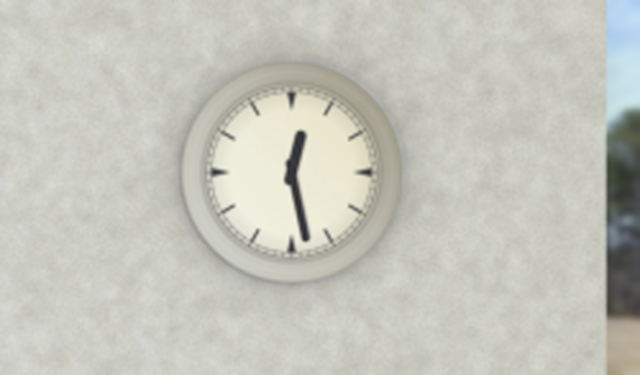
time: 12:28
